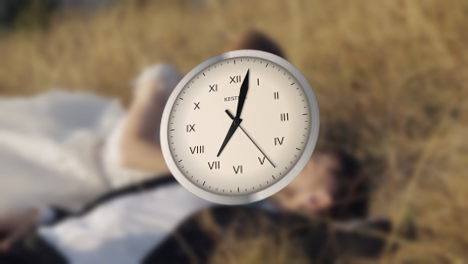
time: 7:02:24
